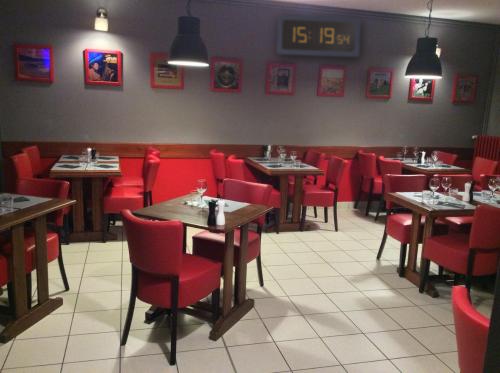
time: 15:19
